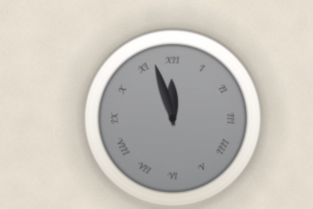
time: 11:57
